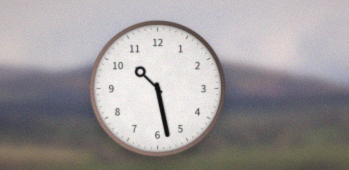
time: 10:28
